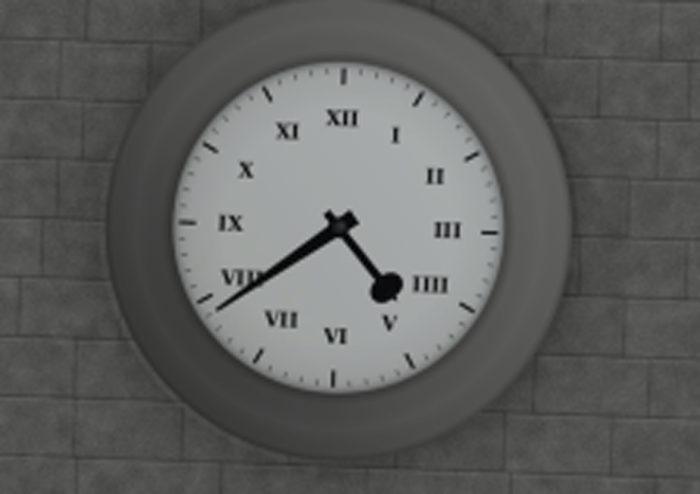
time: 4:39
